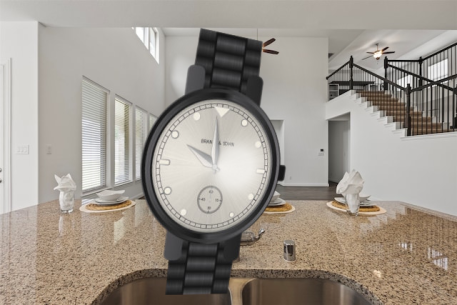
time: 9:59
